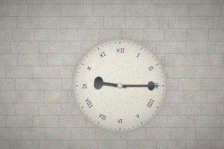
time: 9:15
